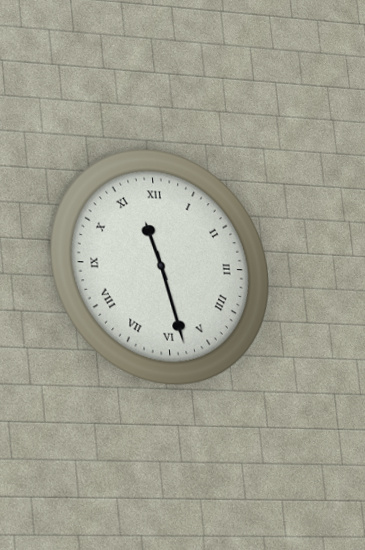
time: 11:28
